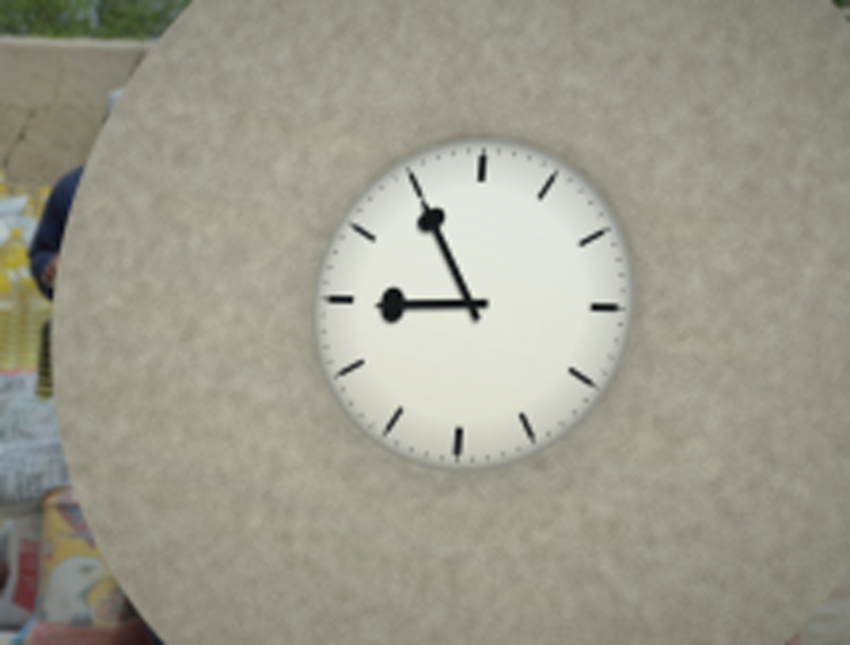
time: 8:55
